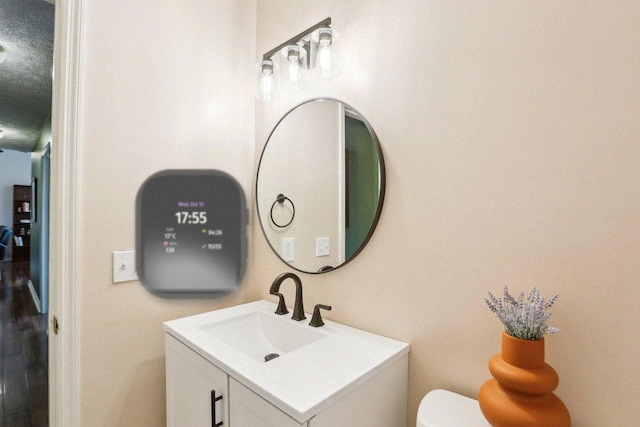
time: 17:55
